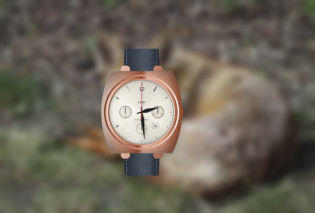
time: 2:29
